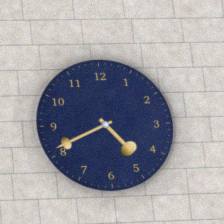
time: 4:41
